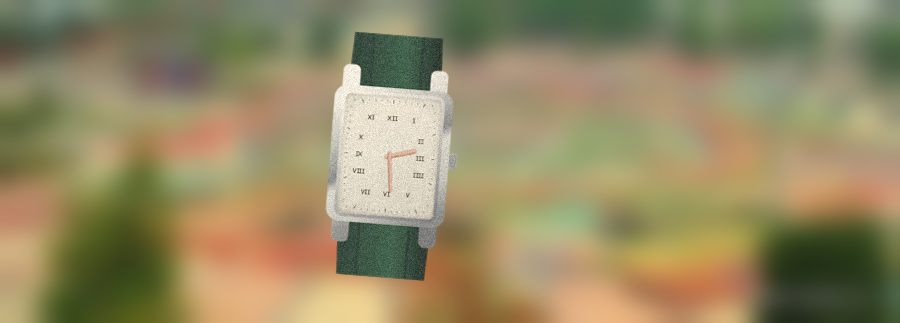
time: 2:29
